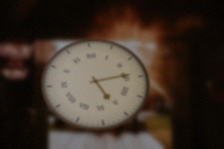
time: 5:14
